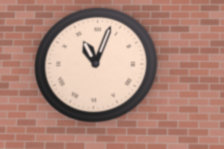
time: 11:03
